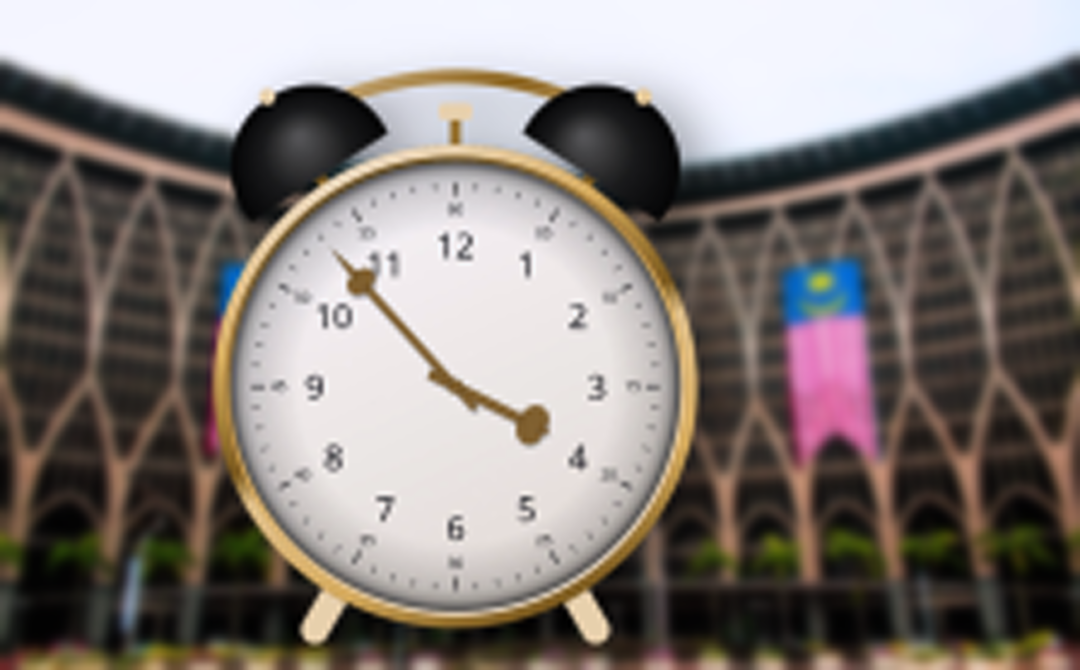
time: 3:53
